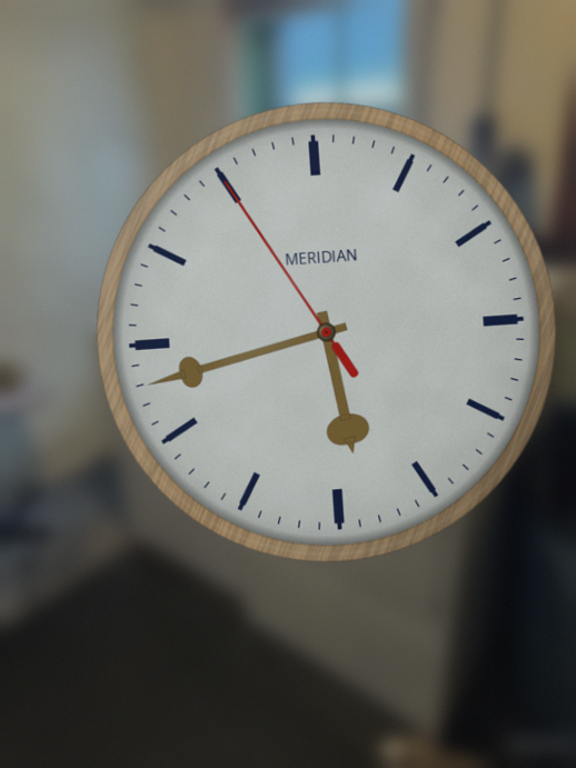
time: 5:42:55
